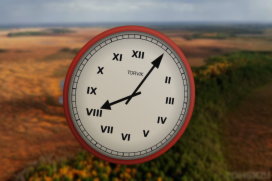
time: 8:05
